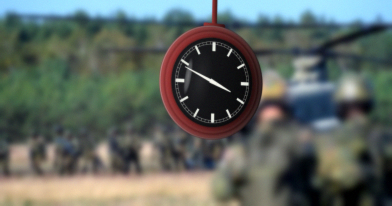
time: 3:49
